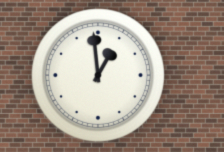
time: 12:59
